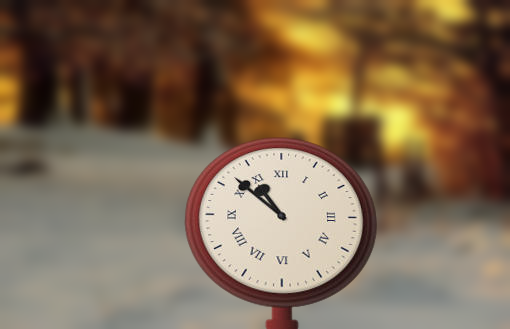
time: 10:52
